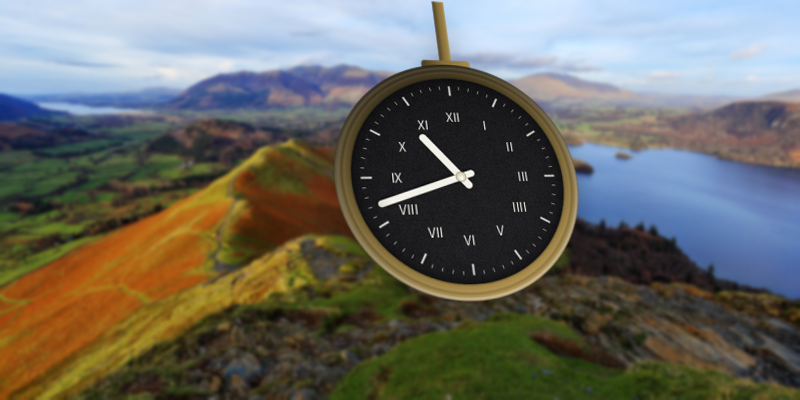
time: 10:42
